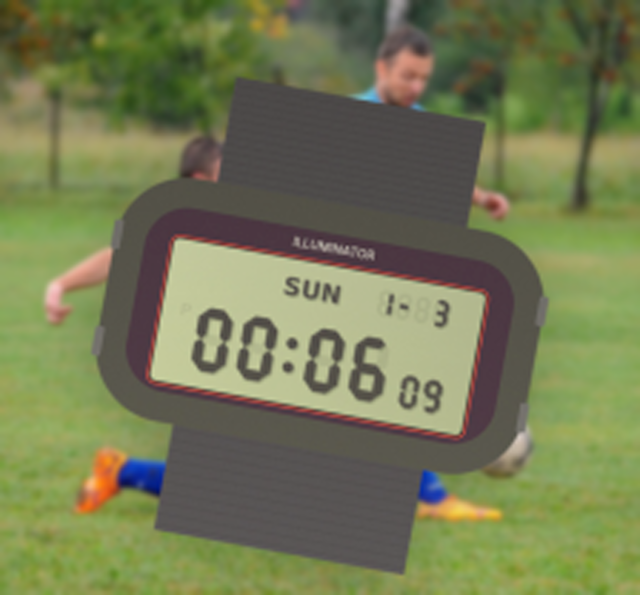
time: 0:06:09
